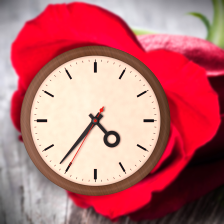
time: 4:36:35
